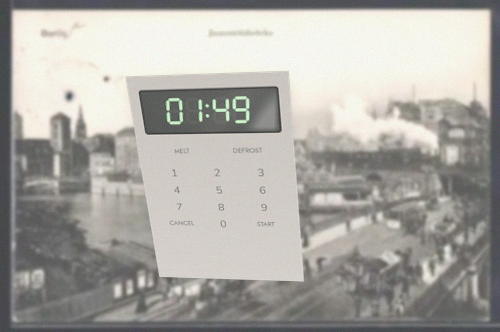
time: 1:49
